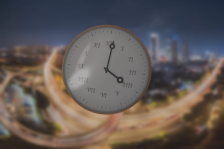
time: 4:01
